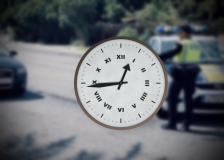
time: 12:44
